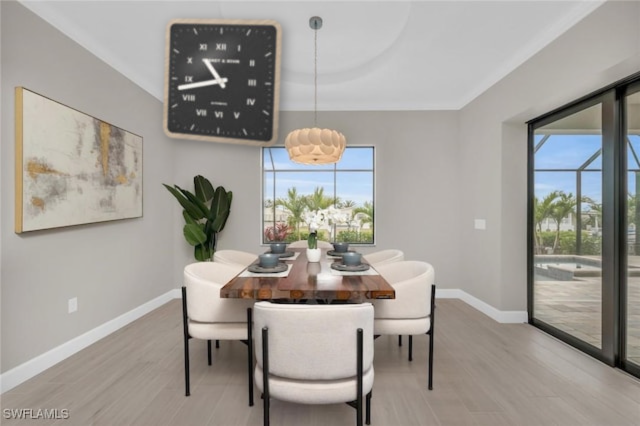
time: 10:43
